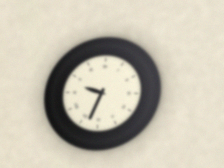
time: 9:33
